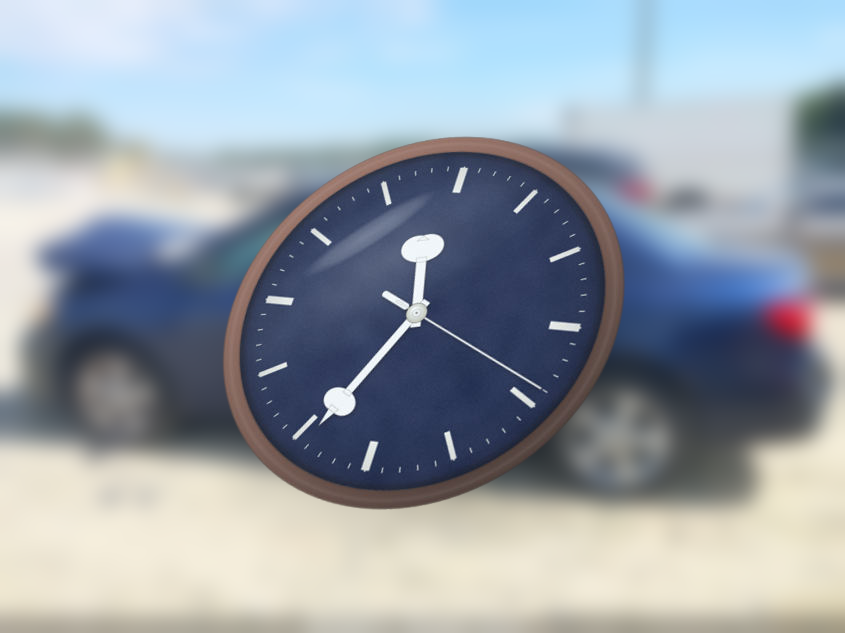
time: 11:34:19
